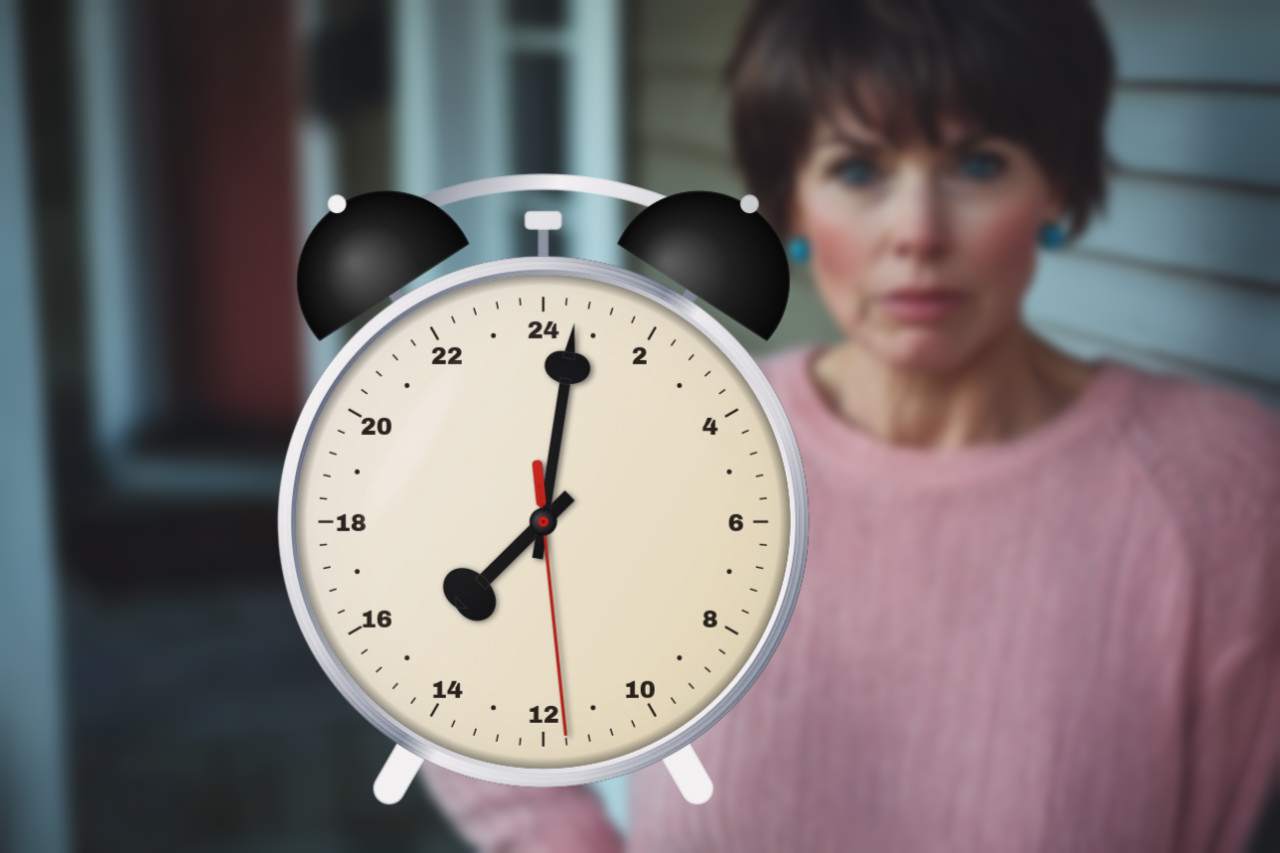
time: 15:01:29
